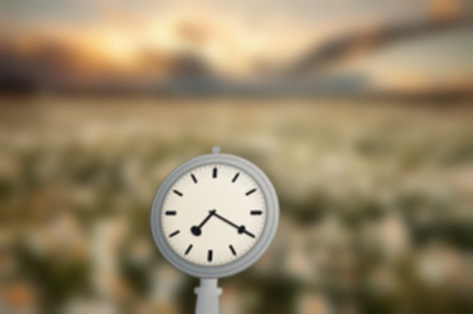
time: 7:20
